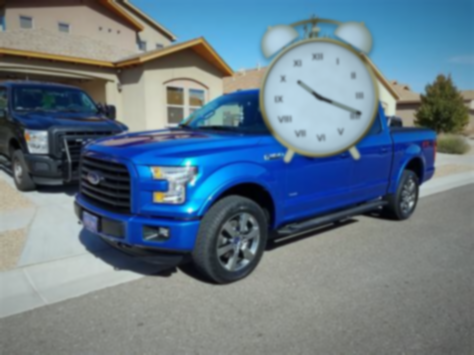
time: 10:19
